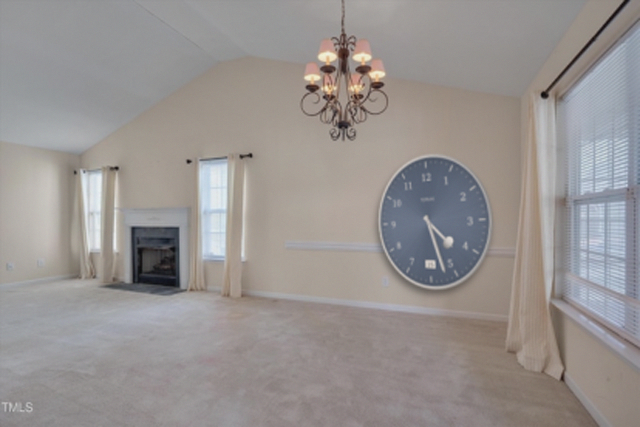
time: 4:27
